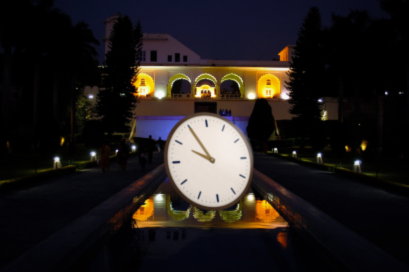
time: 9:55
